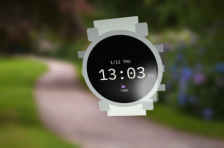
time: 13:03
